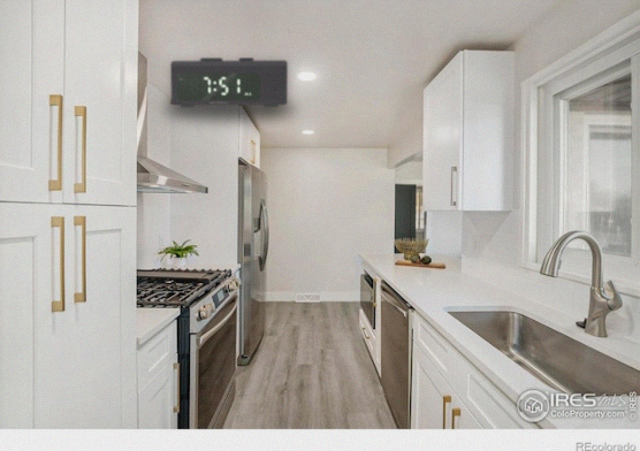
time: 7:51
